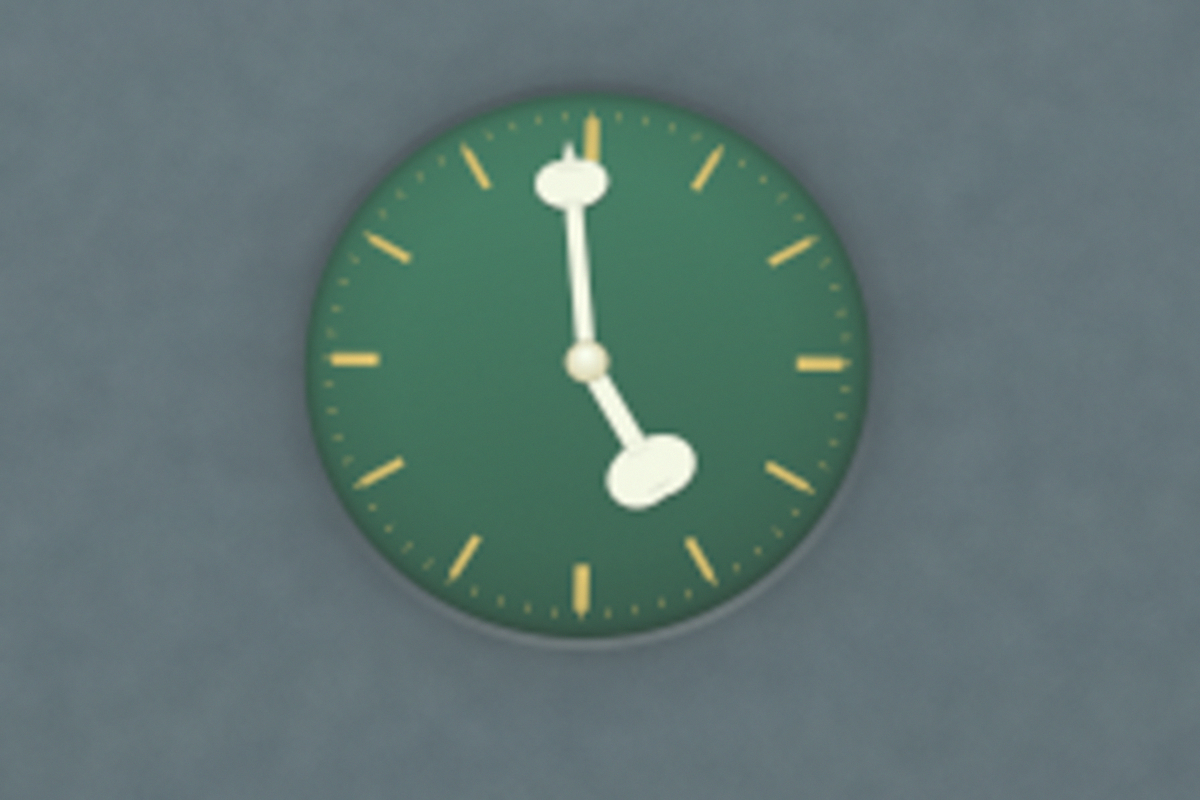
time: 4:59
